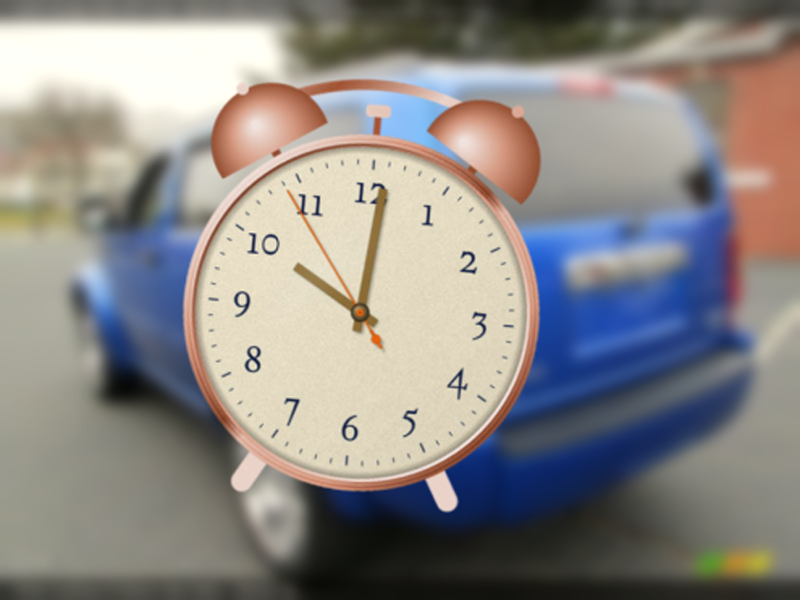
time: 10:00:54
